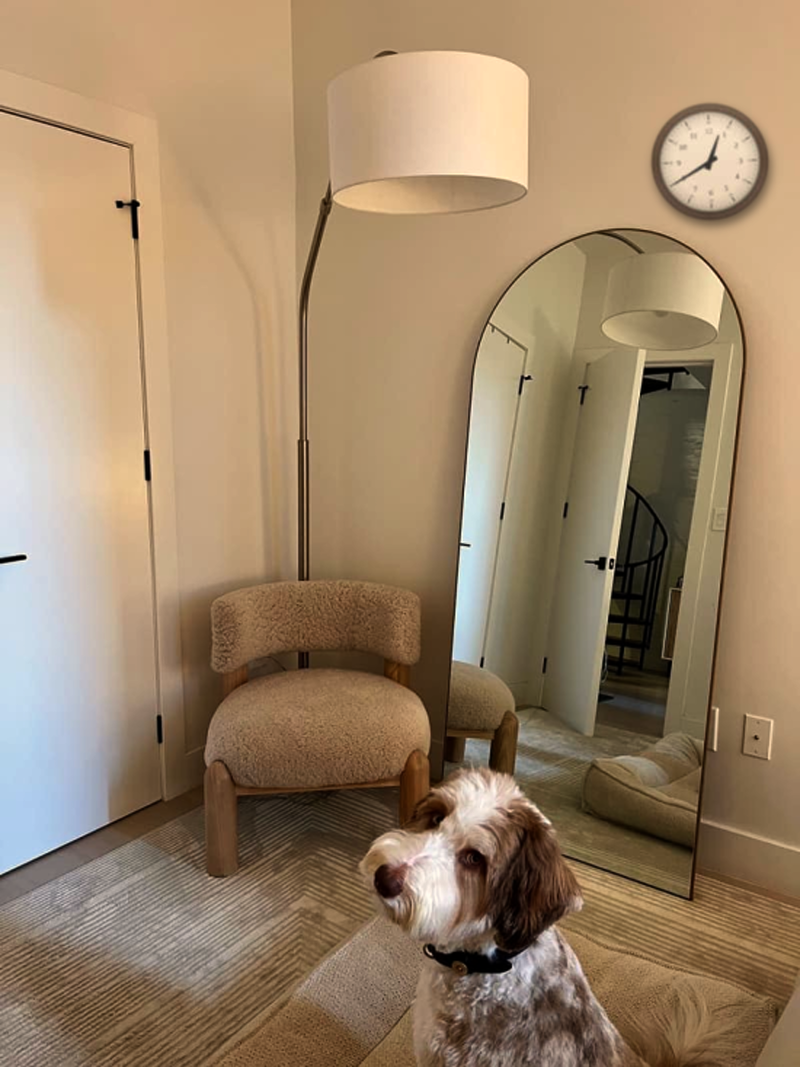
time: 12:40
